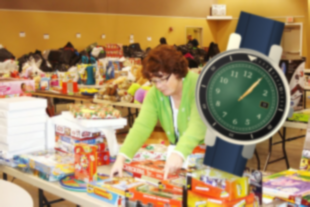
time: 1:05
